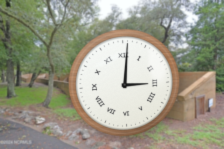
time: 3:01
